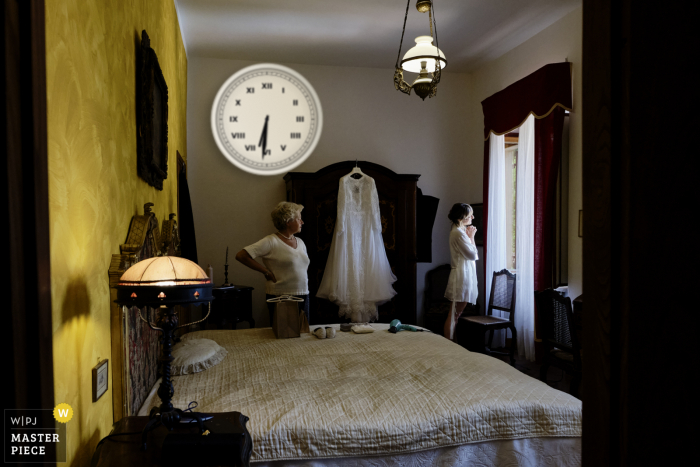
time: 6:31
